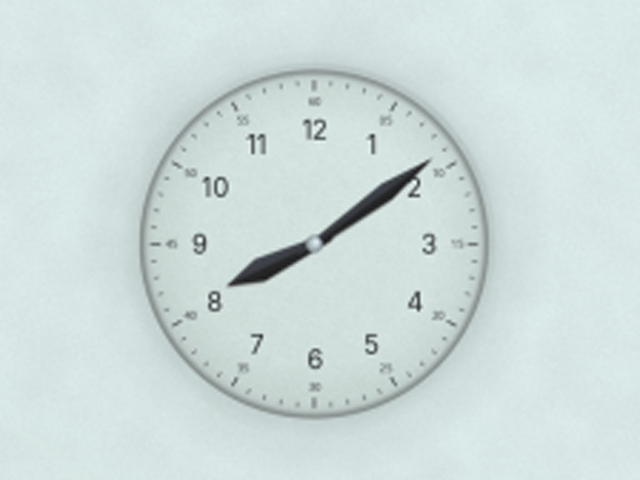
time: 8:09
